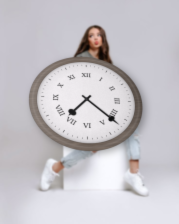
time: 7:22
